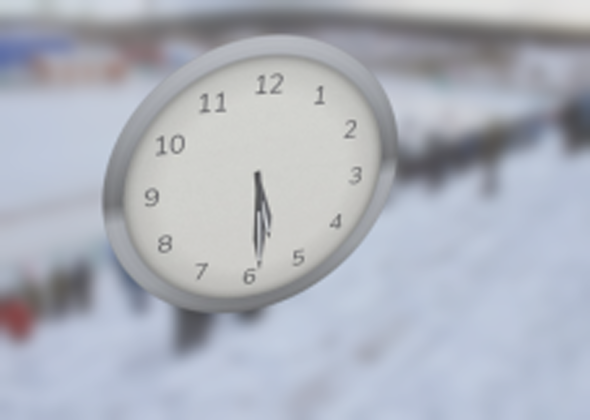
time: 5:29
